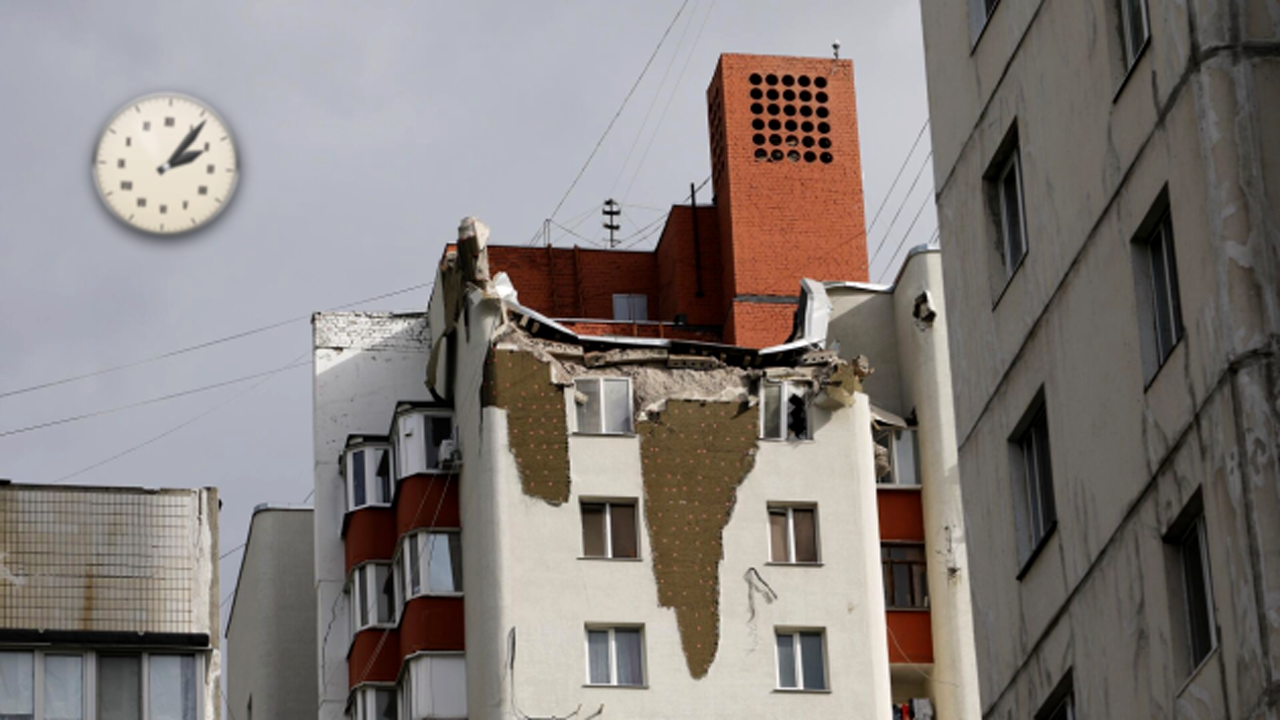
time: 2:06
